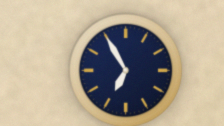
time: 6:55
